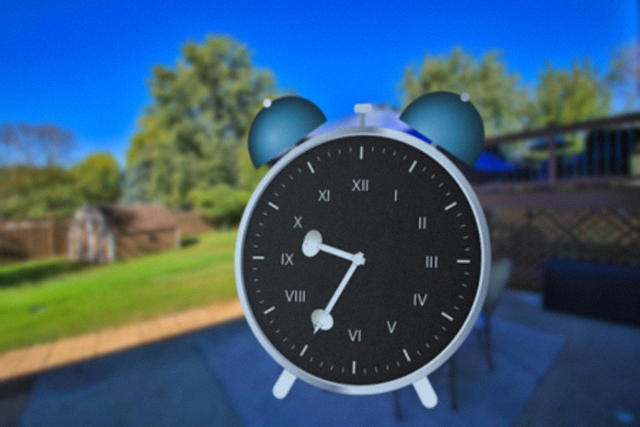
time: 9:35
